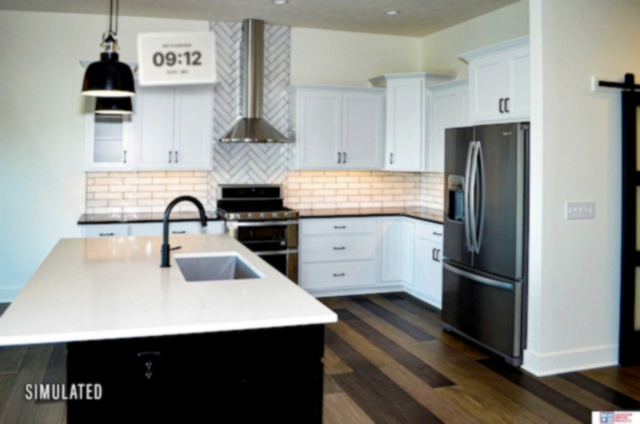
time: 9:12
